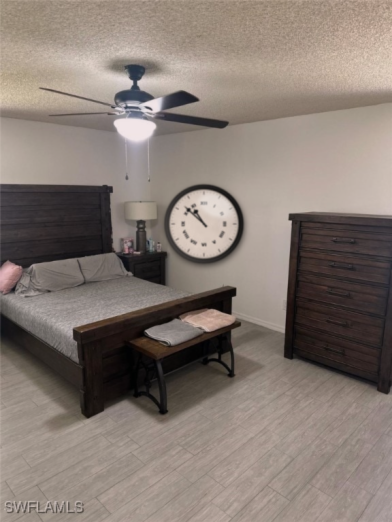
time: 10:52
